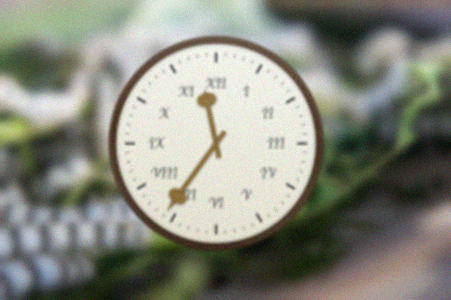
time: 11:36
